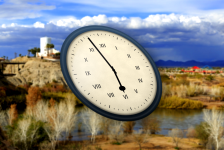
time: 5:57
